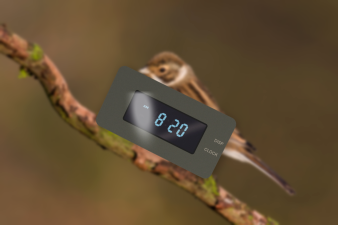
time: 8:20
